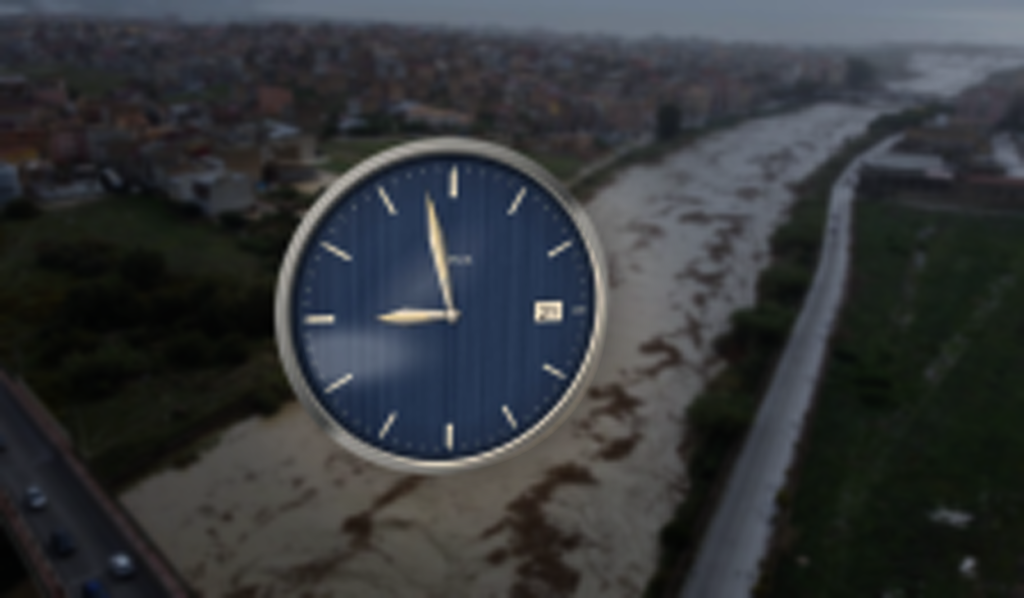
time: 8:58
